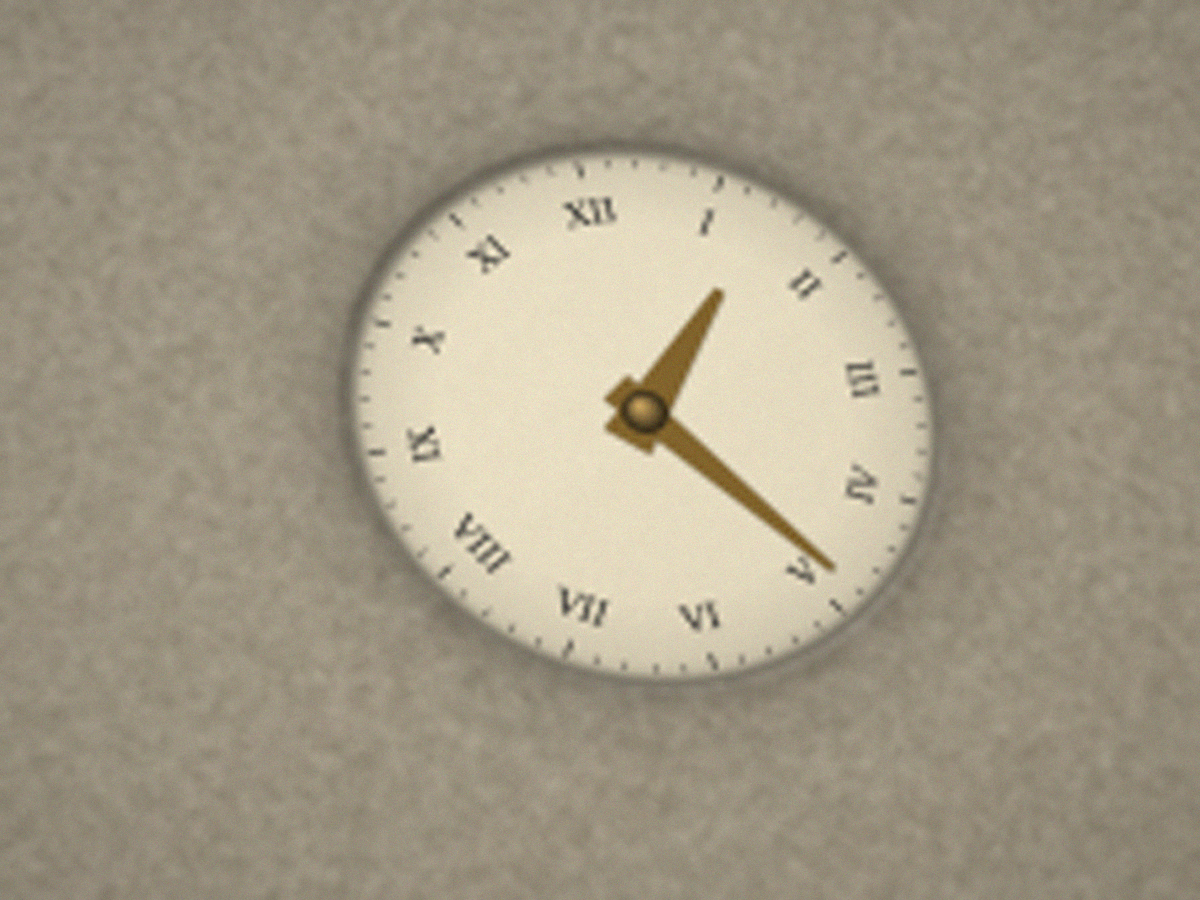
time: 1:24
